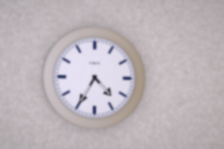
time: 4:35
